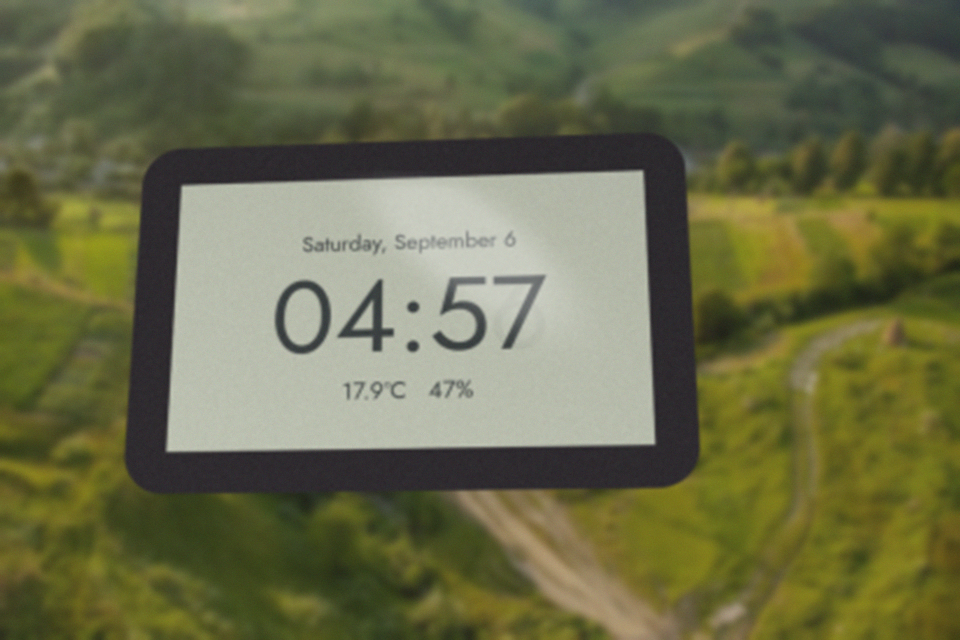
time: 4:57
